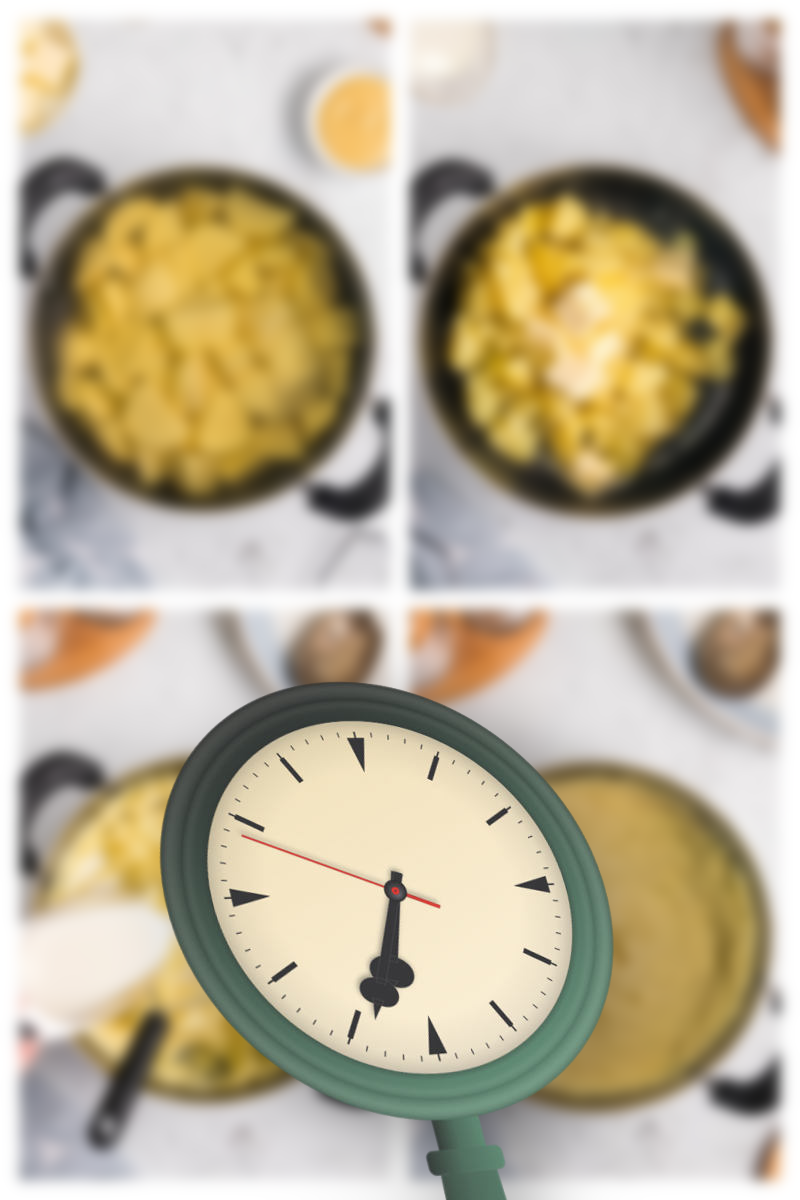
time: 6:33:49
